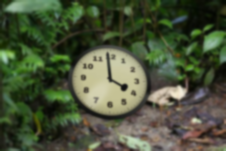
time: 3:59
